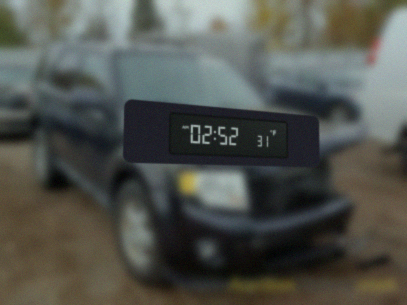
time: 2:52
